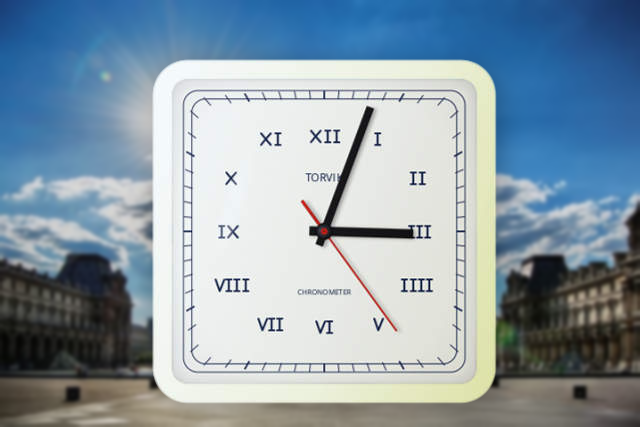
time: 3:03:24
